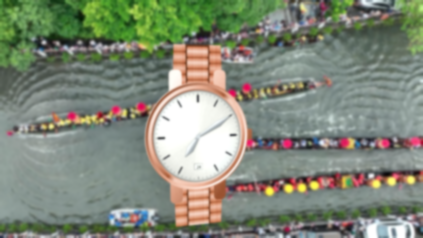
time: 7:10
